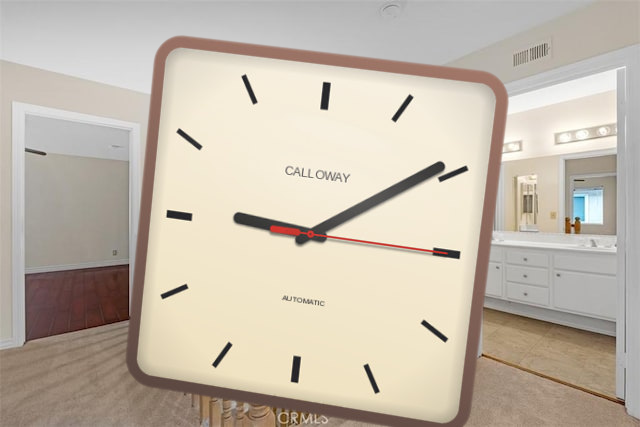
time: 9:09:15
